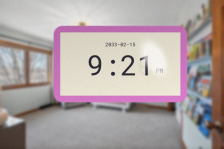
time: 9:21
